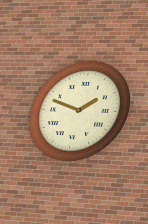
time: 1:48
